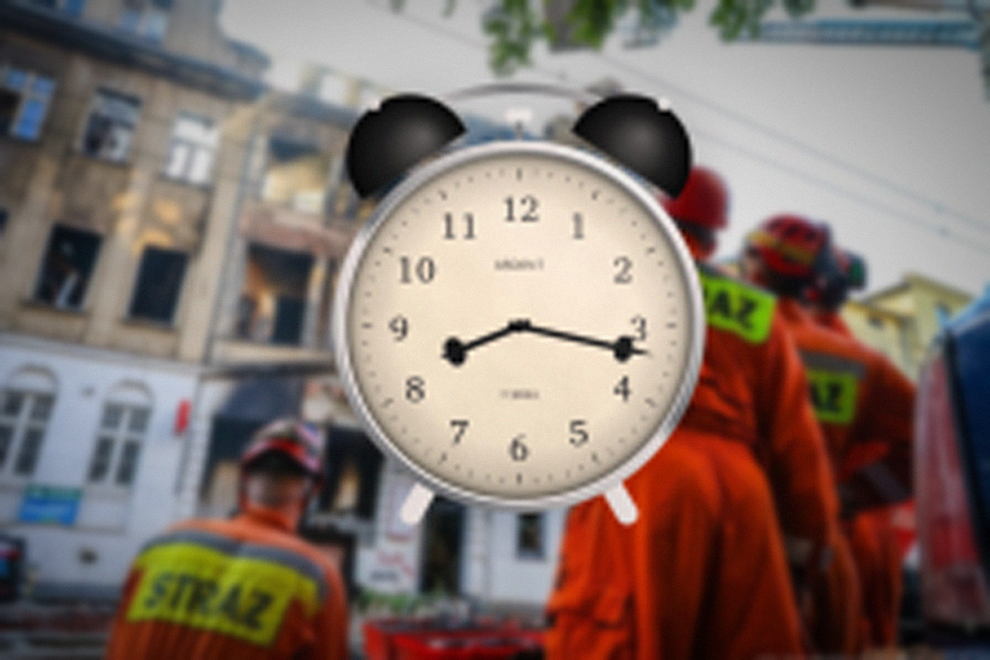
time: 8:17
